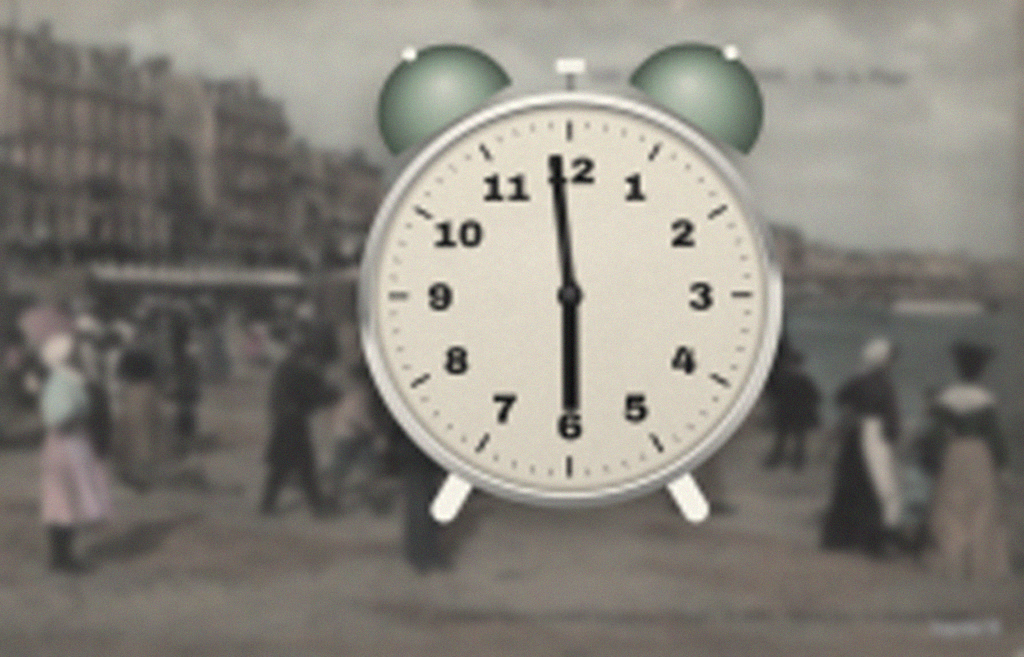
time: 5:59
